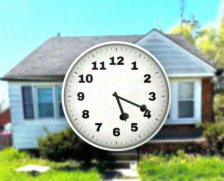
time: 5:19
